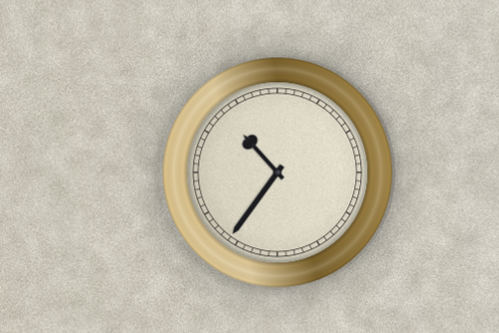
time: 10:36
